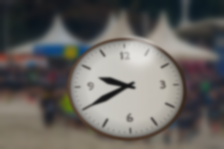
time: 9:40
